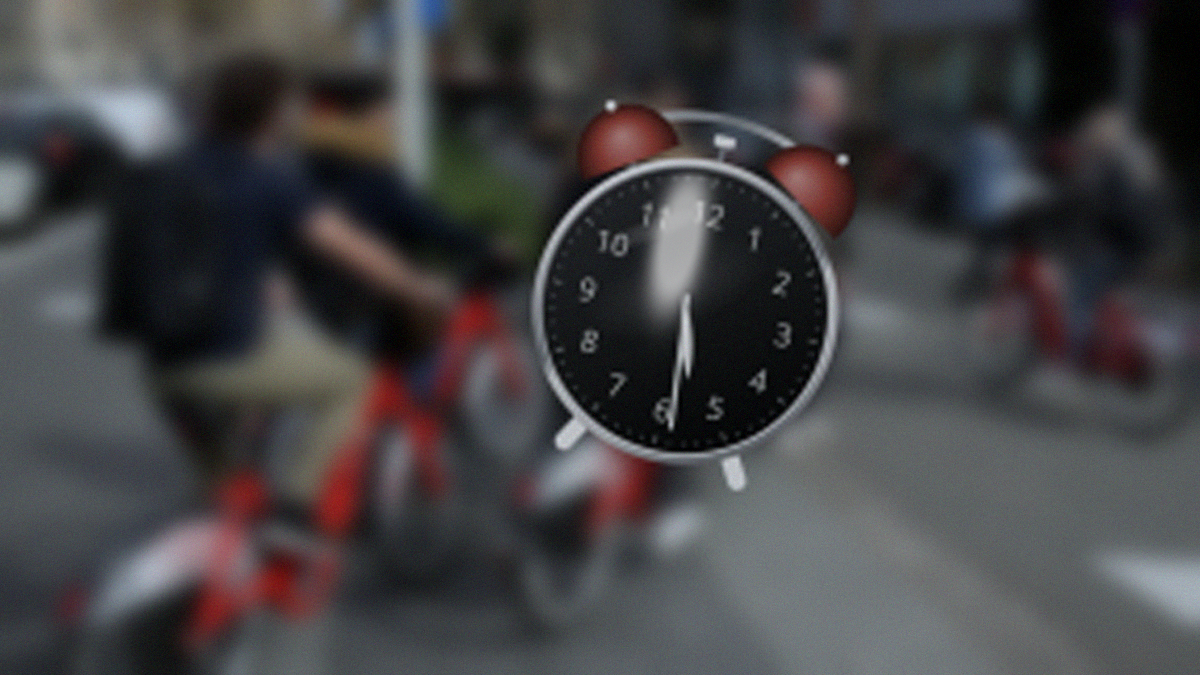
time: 5:29
